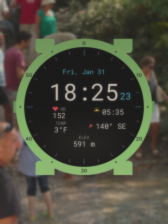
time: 18:25:23
